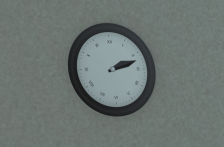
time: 2:12
